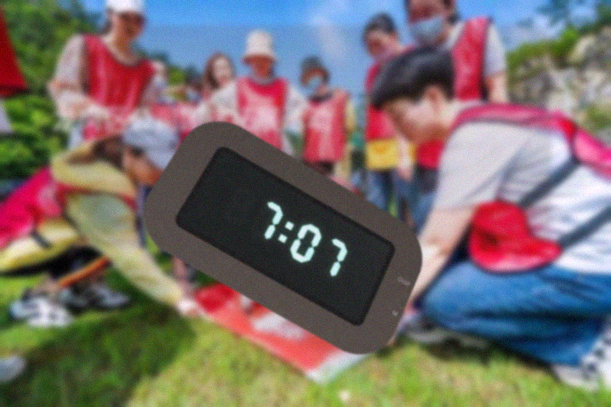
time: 7:07
